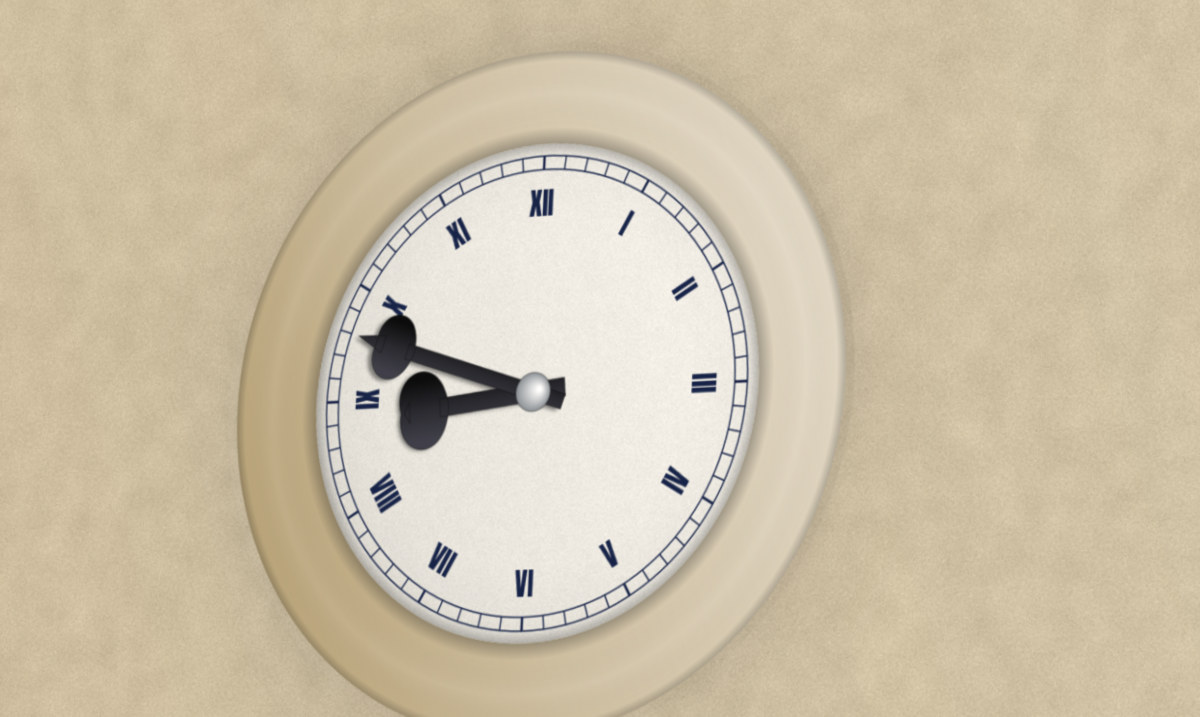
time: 8:48
